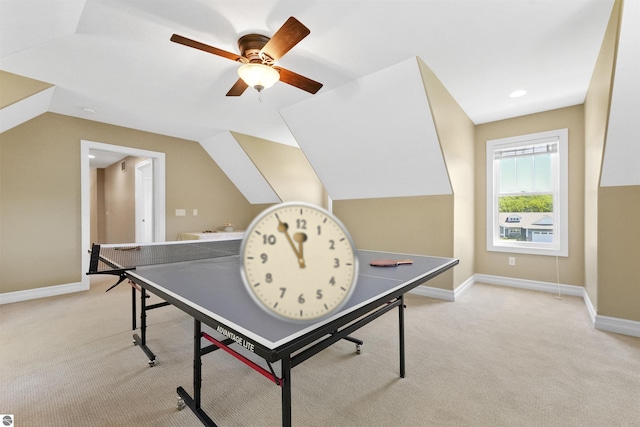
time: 11:55
